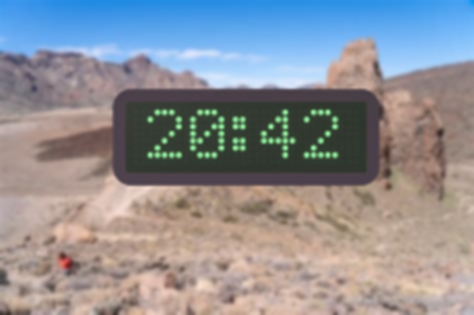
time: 20:42
